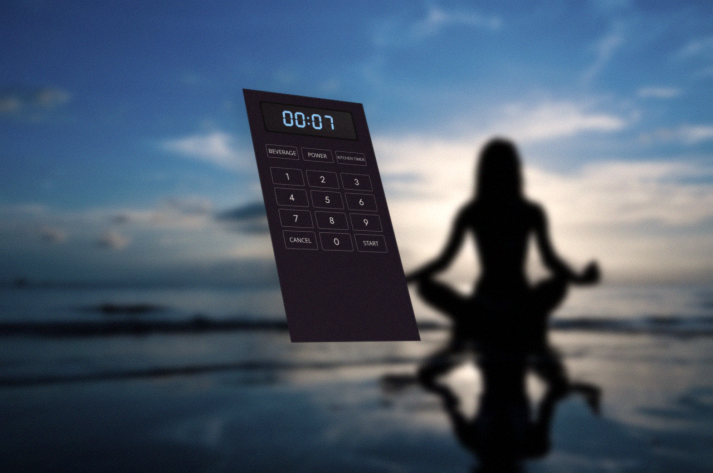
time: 0:07
